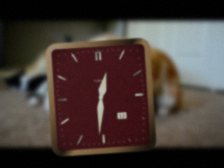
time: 12:31
